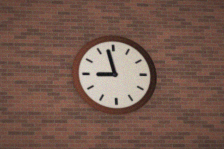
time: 8:58
